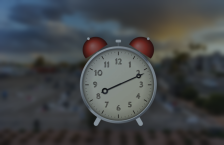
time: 8:11
